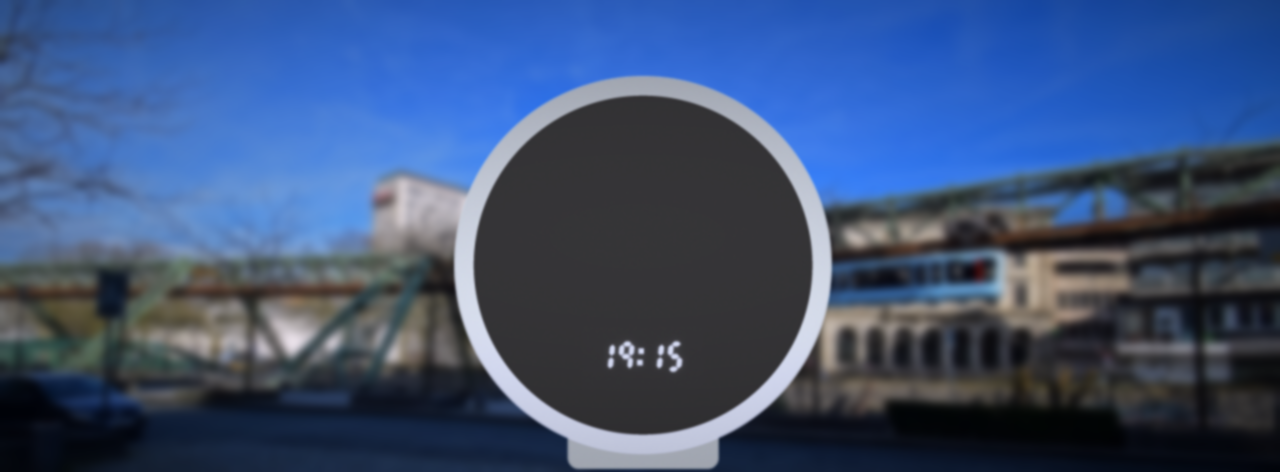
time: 19:15
